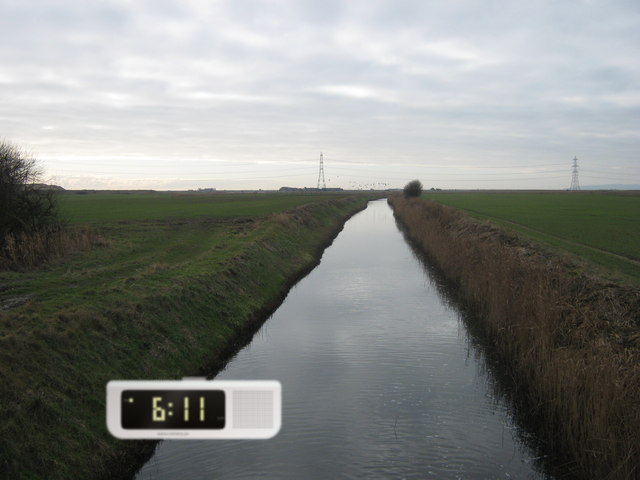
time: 6:11
